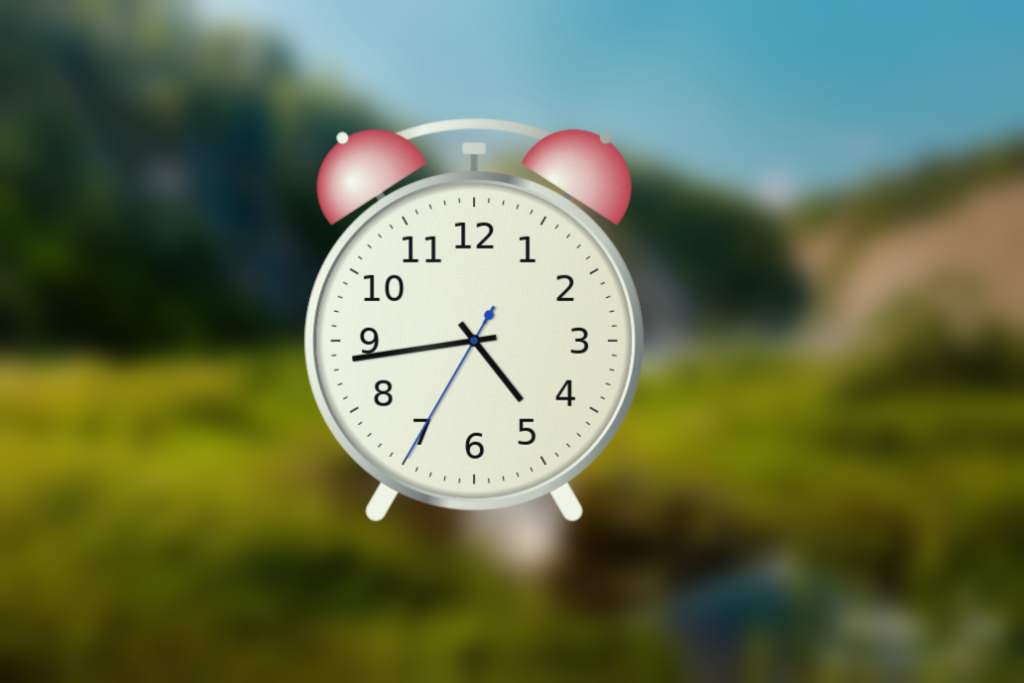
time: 4:43:35
